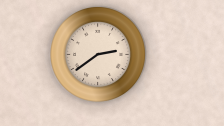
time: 2:39
